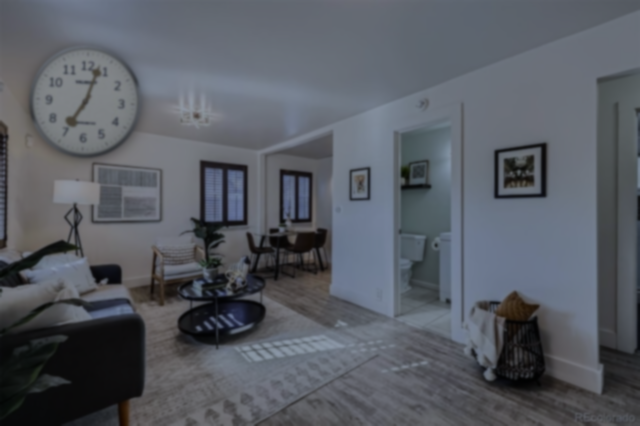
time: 7:03
